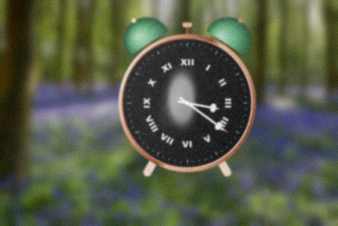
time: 3:21
